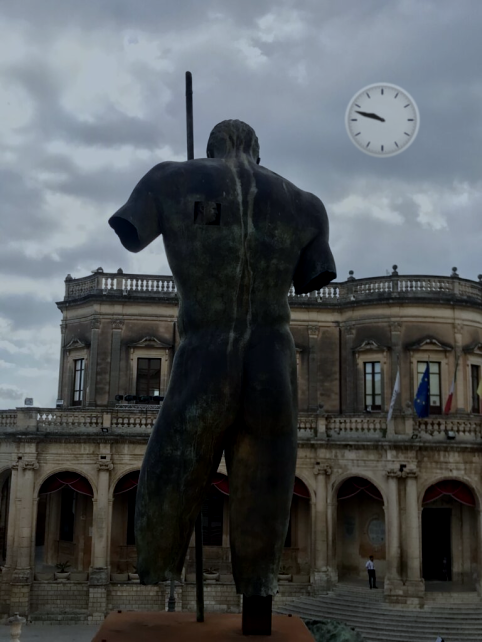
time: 9:48
